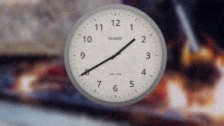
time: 1:40
